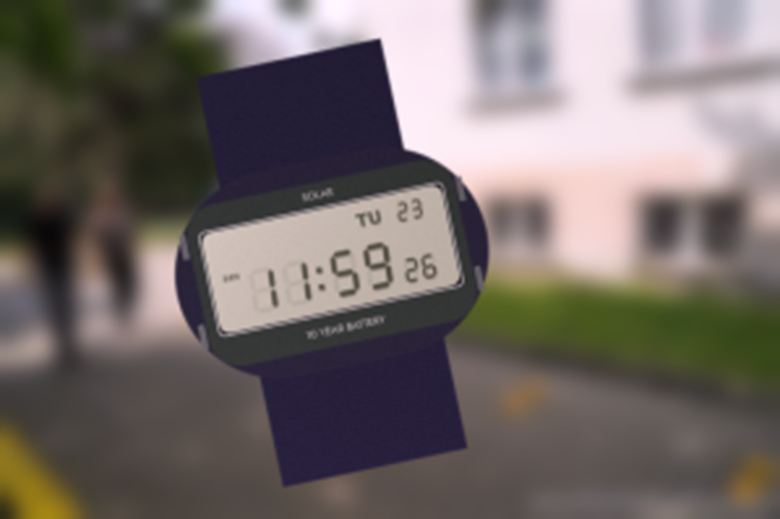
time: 11:59:26
